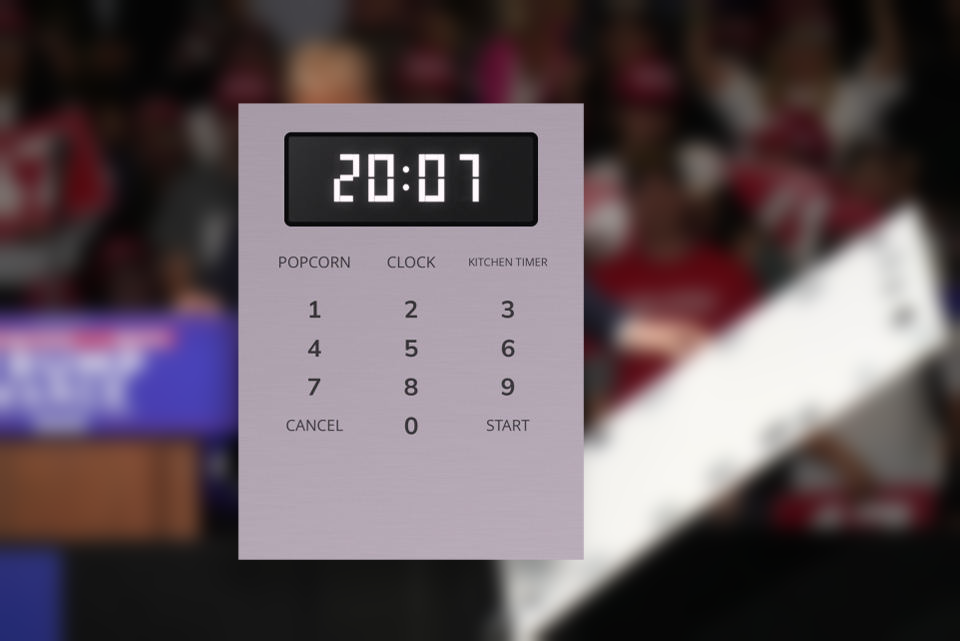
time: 20:07
